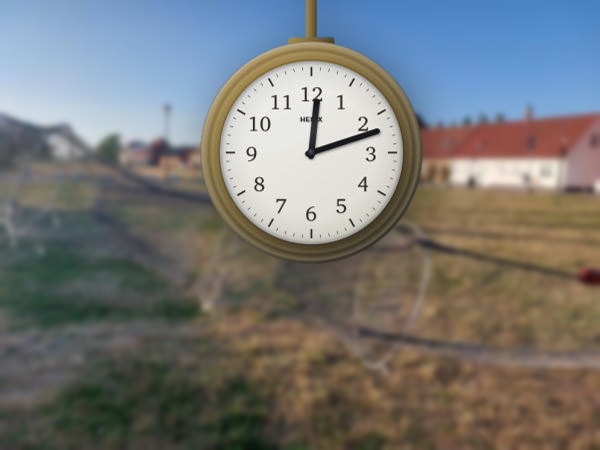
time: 12:12
